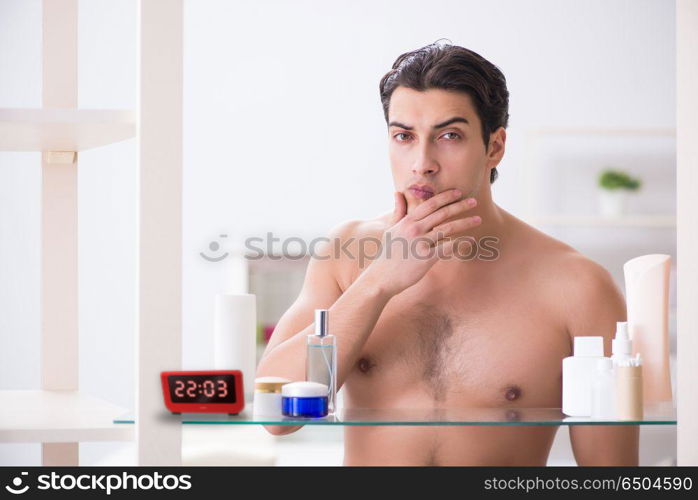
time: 22:03
